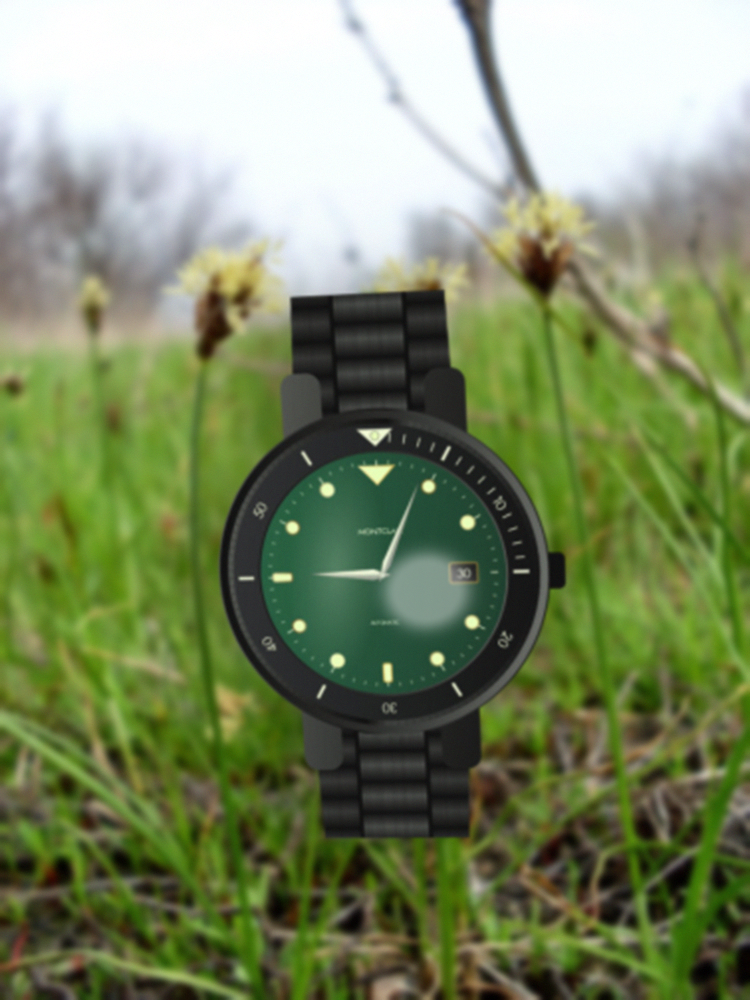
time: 9:04
